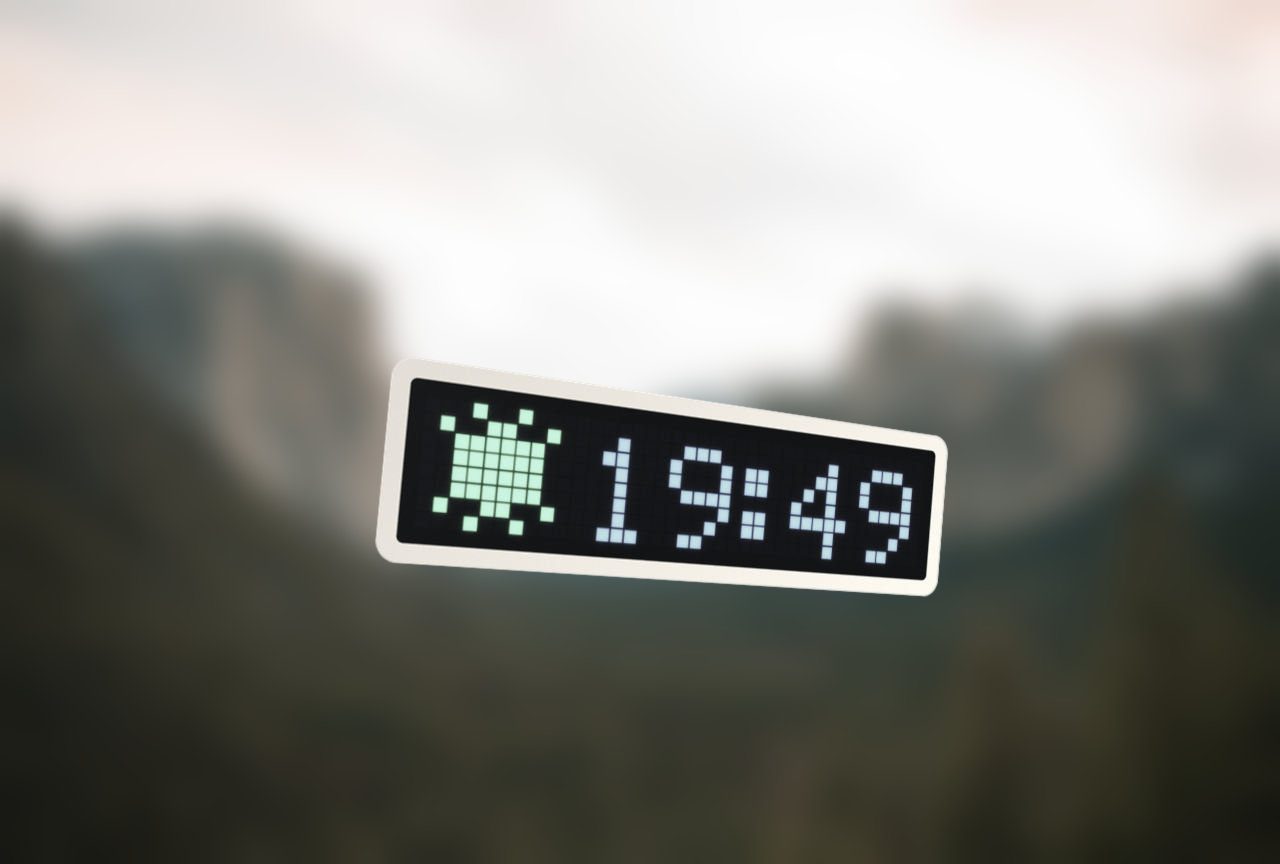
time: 19:49
